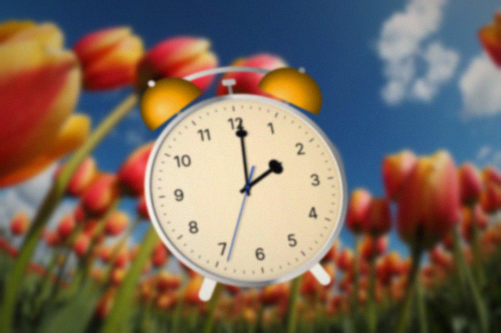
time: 2:00:34
